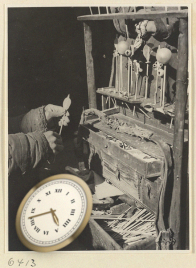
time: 4:42
